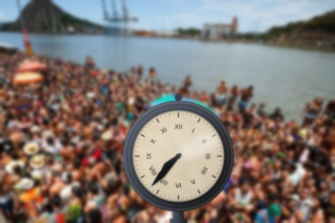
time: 7:37
